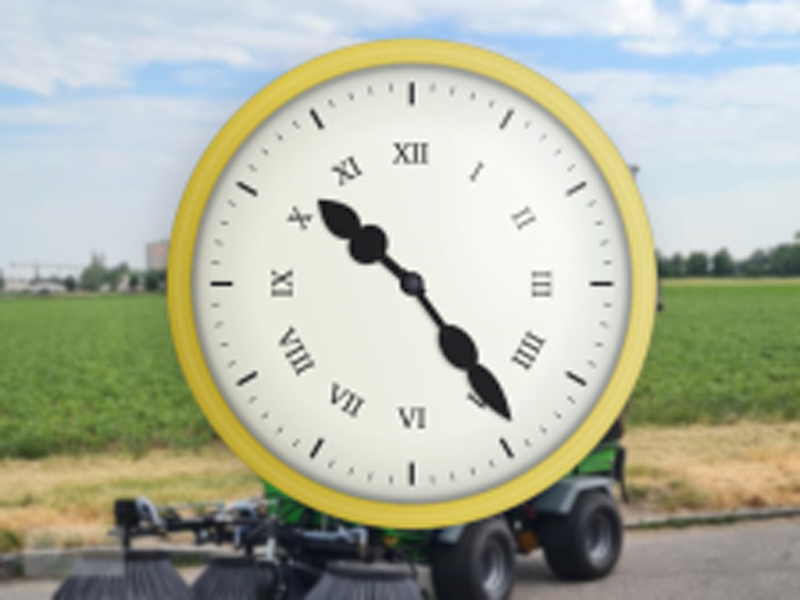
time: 10:24
